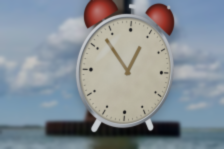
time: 12:53
